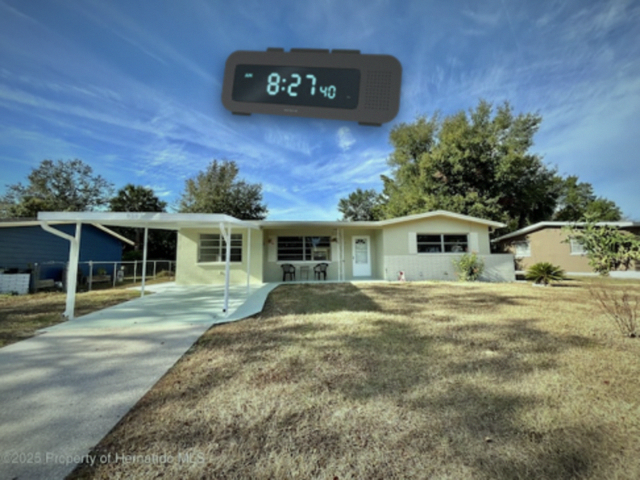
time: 8:27:40
